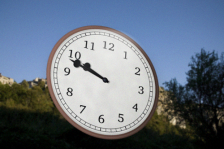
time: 9:48
